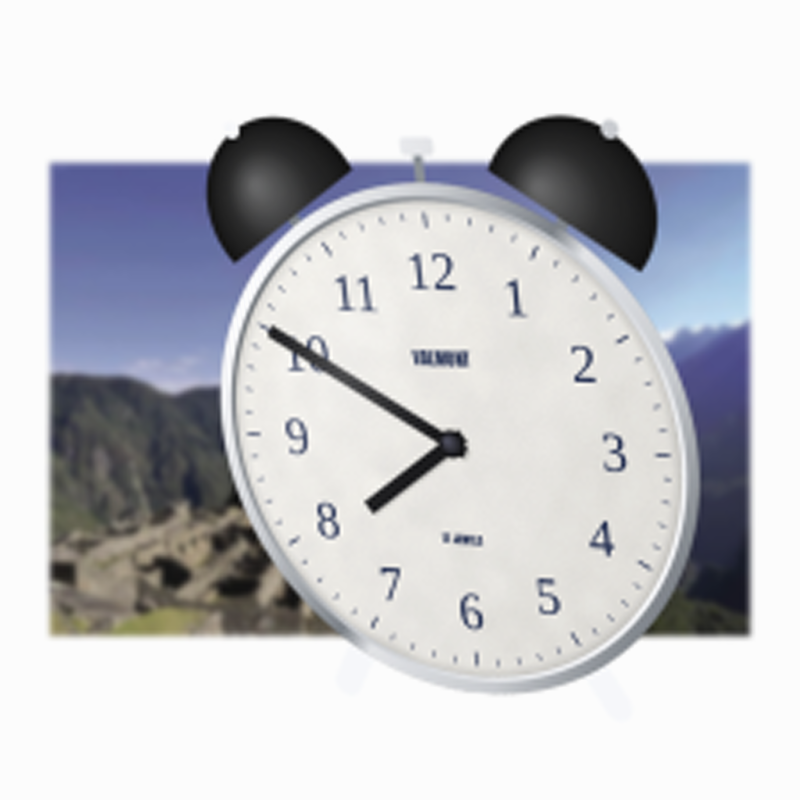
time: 7:50
